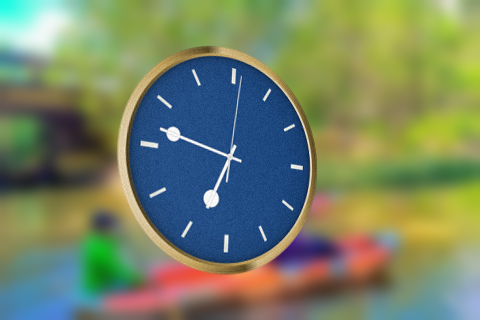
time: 6:47:01
